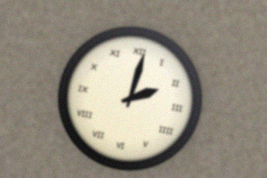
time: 2:01
